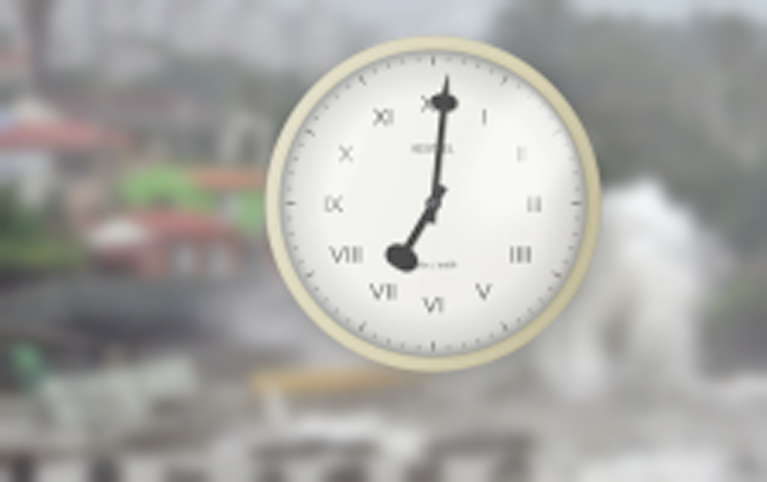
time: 7:01
